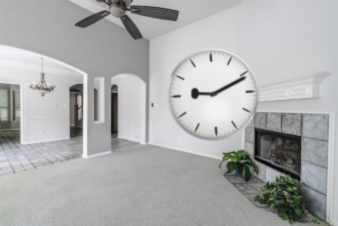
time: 9:11
